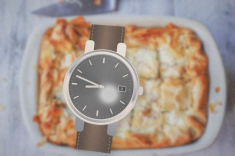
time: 8:48
